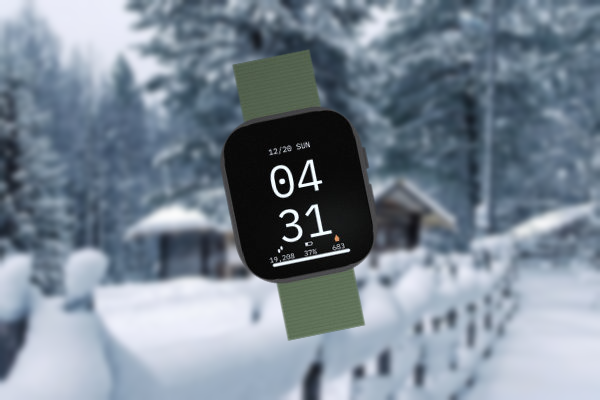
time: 4:31
